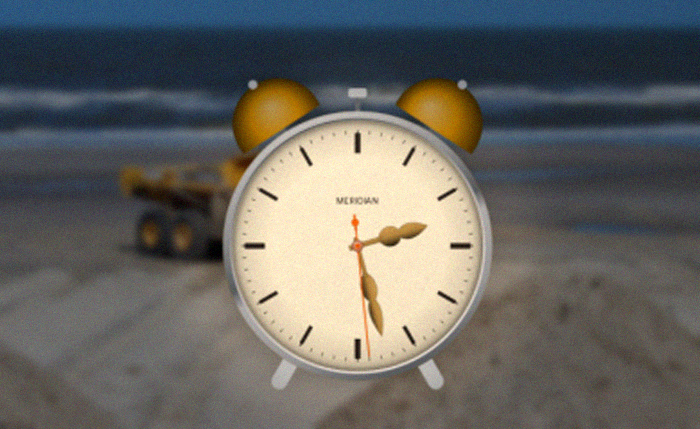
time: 2:27:29
